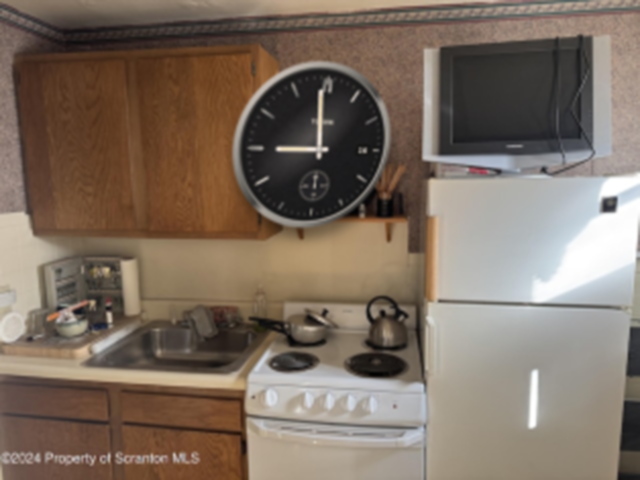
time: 8:59
